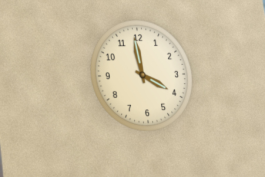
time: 3:59
